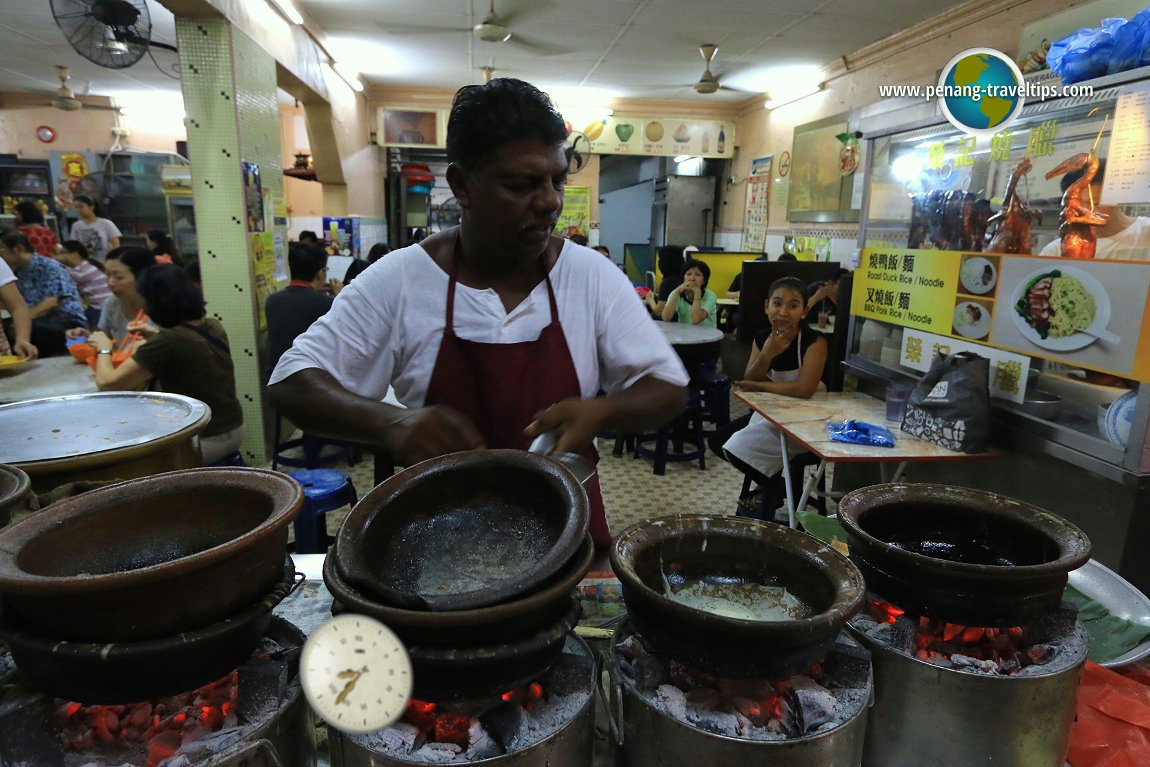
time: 8:37
